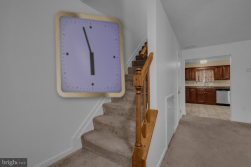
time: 5:57
